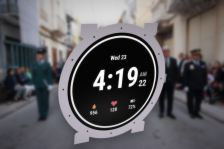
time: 4:19:22
